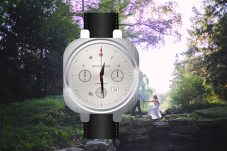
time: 12:29
